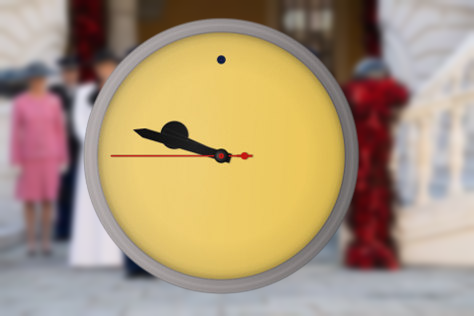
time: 9:47:45
